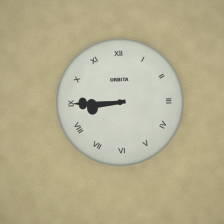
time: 8:45
